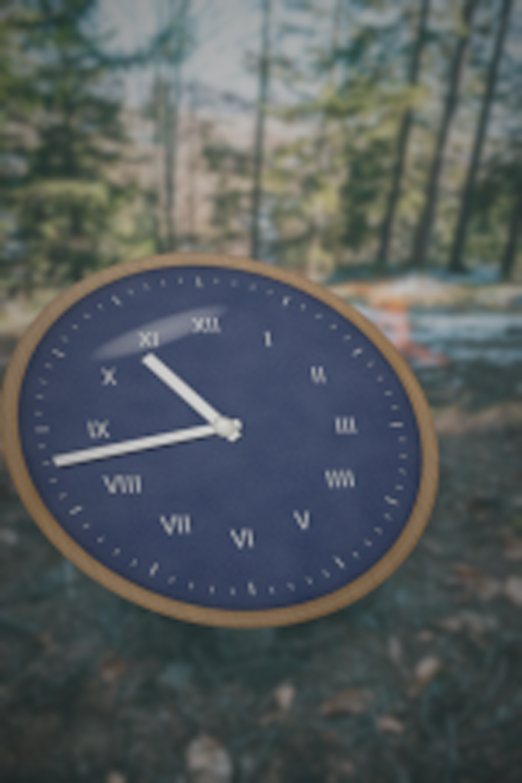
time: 10:43
